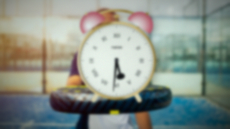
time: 5:31
